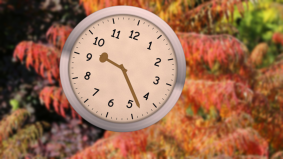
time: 9:23
